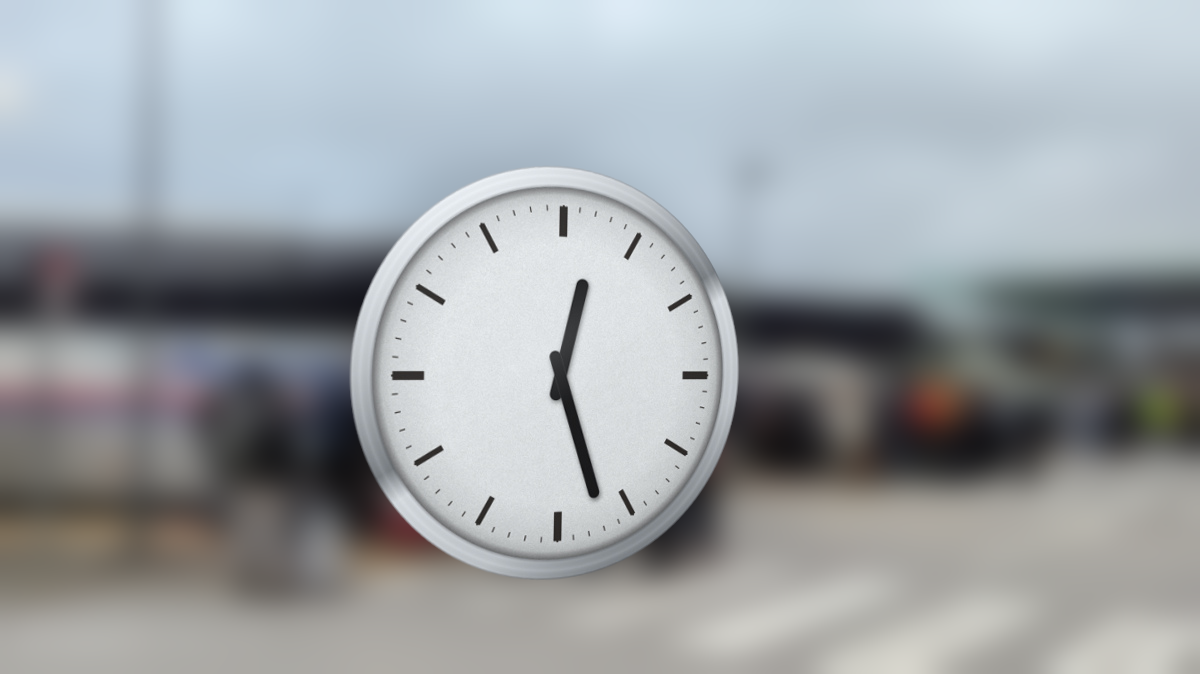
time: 12:27
